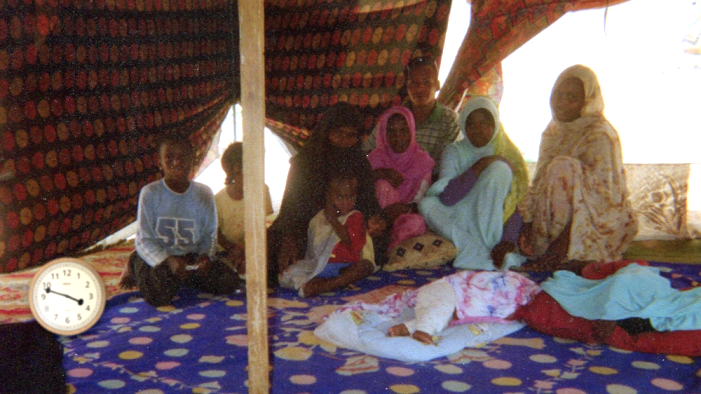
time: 3:48
